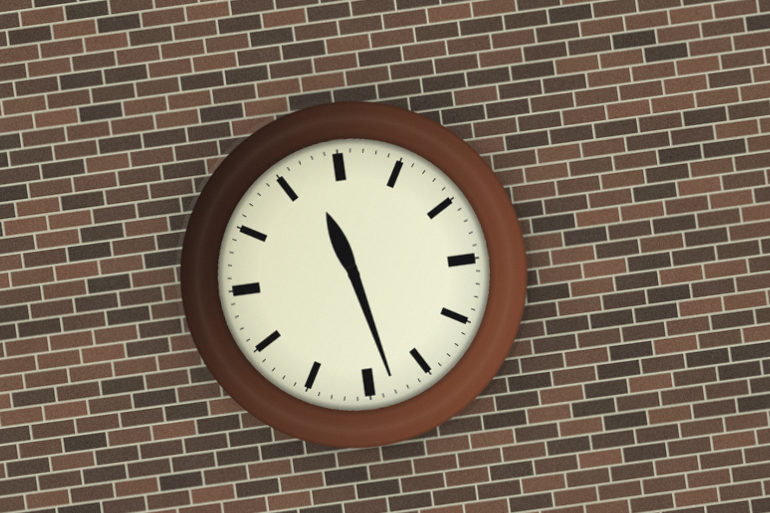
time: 11:28
